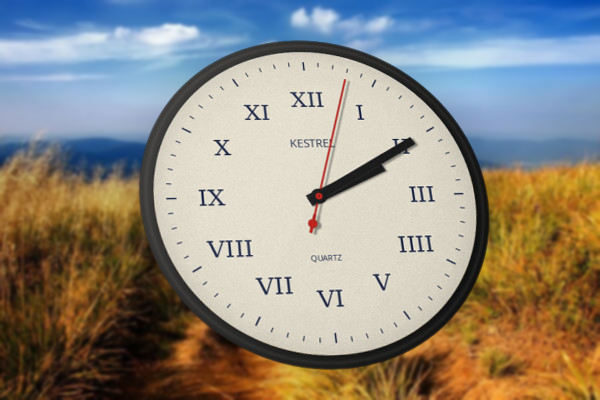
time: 2:10:03
